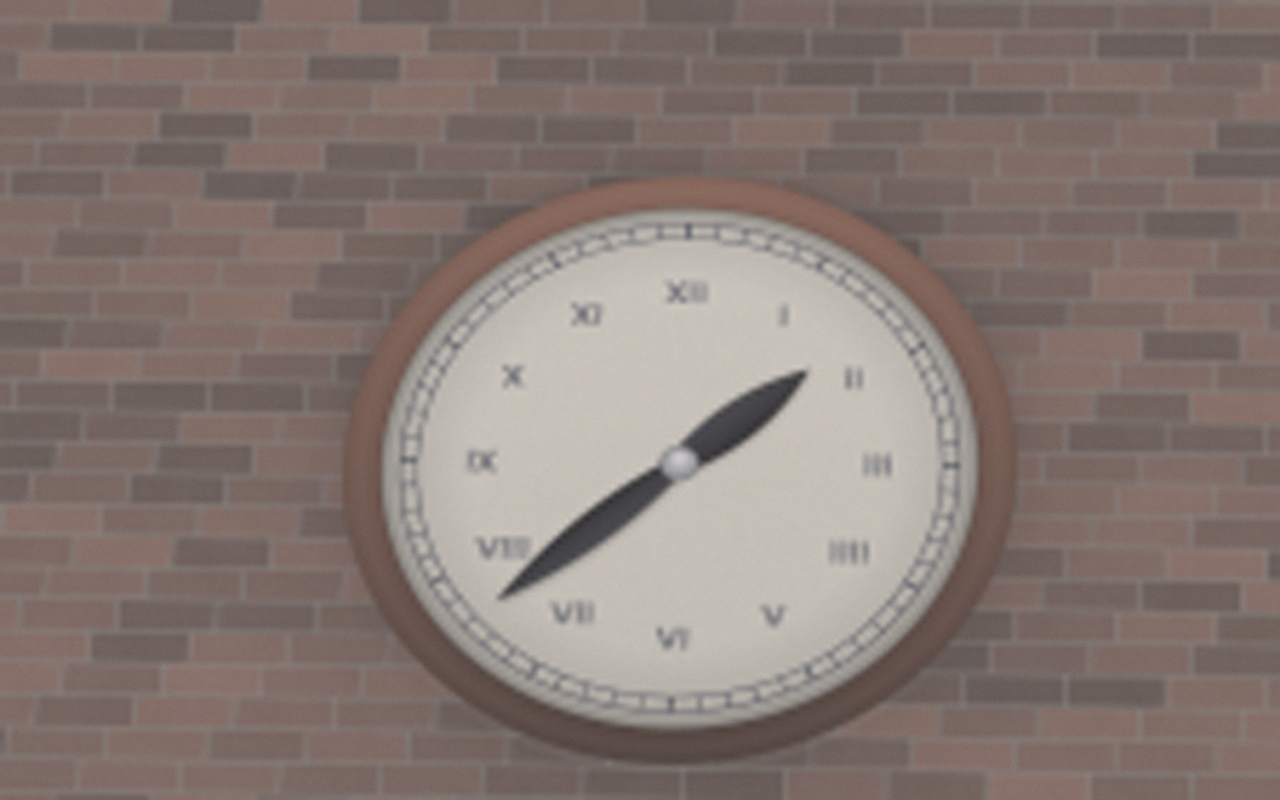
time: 1:38
